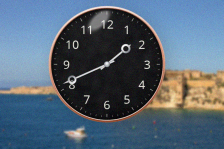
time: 1:41
